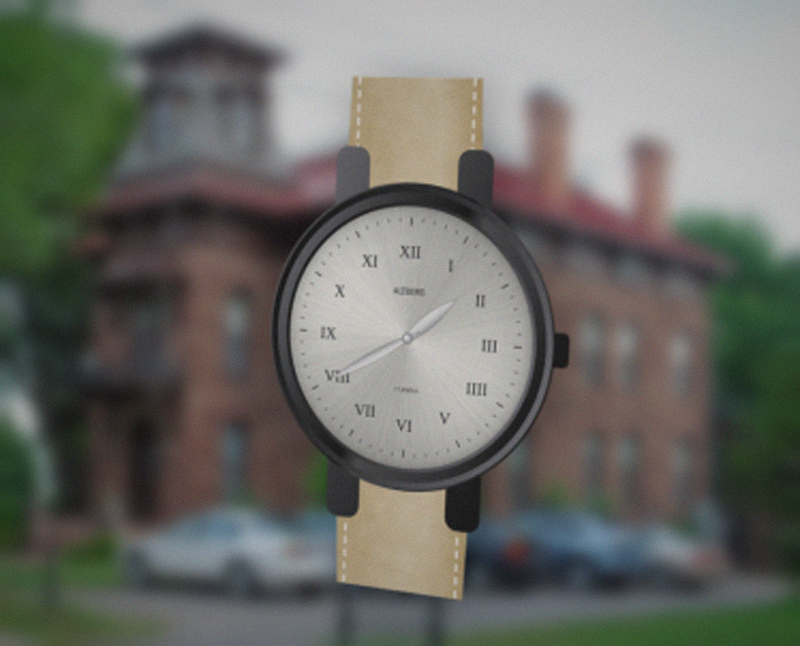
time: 1:40
